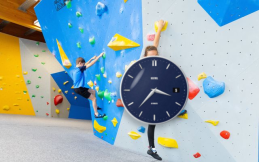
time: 3:37
